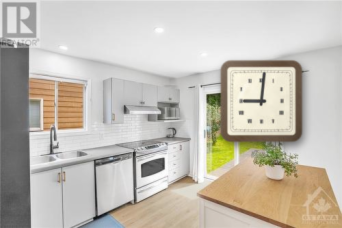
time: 9:01
